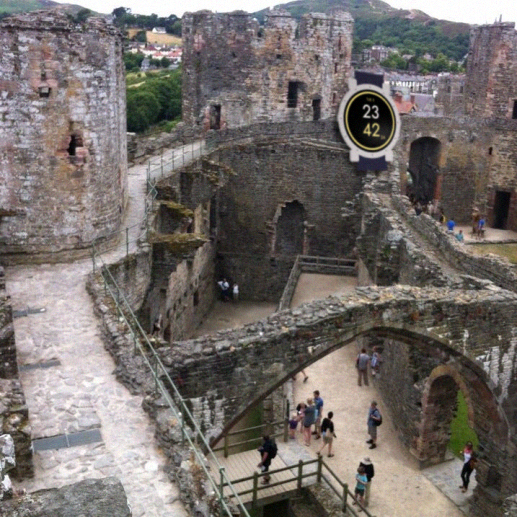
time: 23:42
